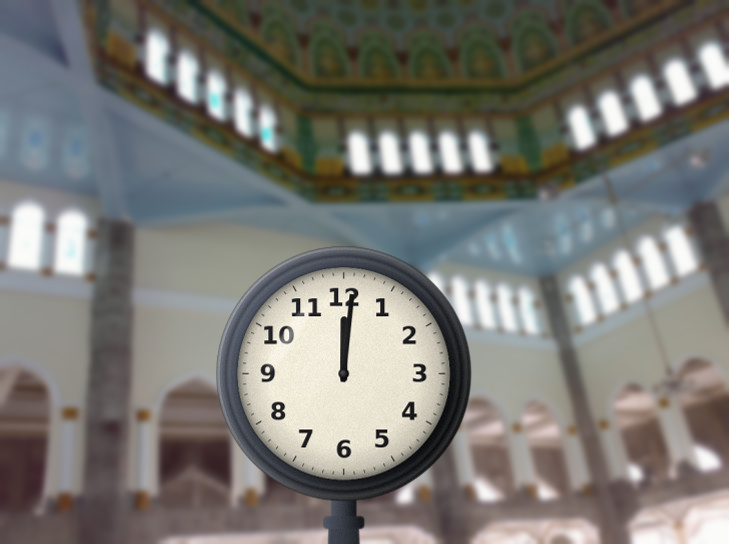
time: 12:01
